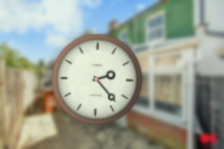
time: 2:23
